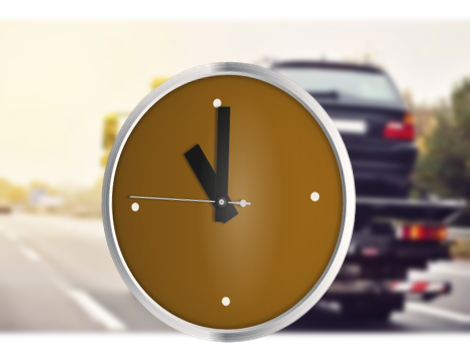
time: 11:00:46
